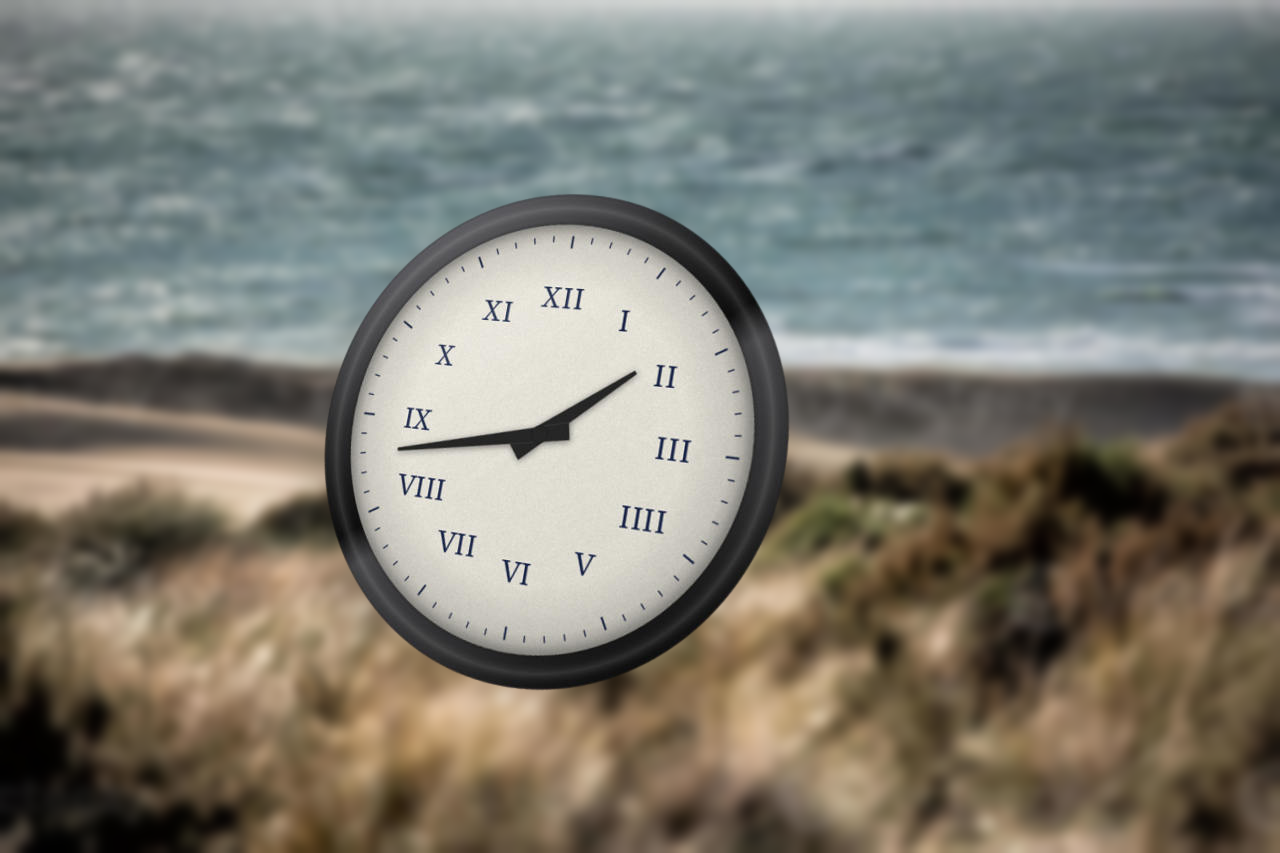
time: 1:43
